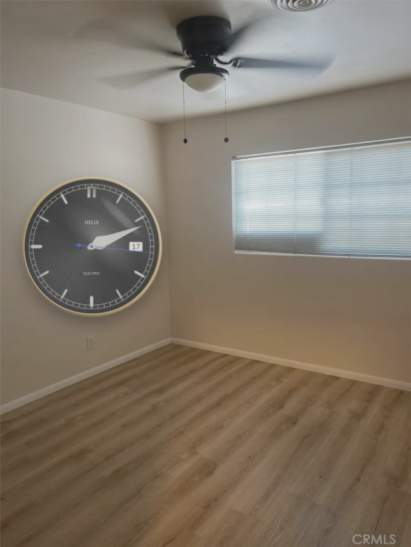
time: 2:11:16
